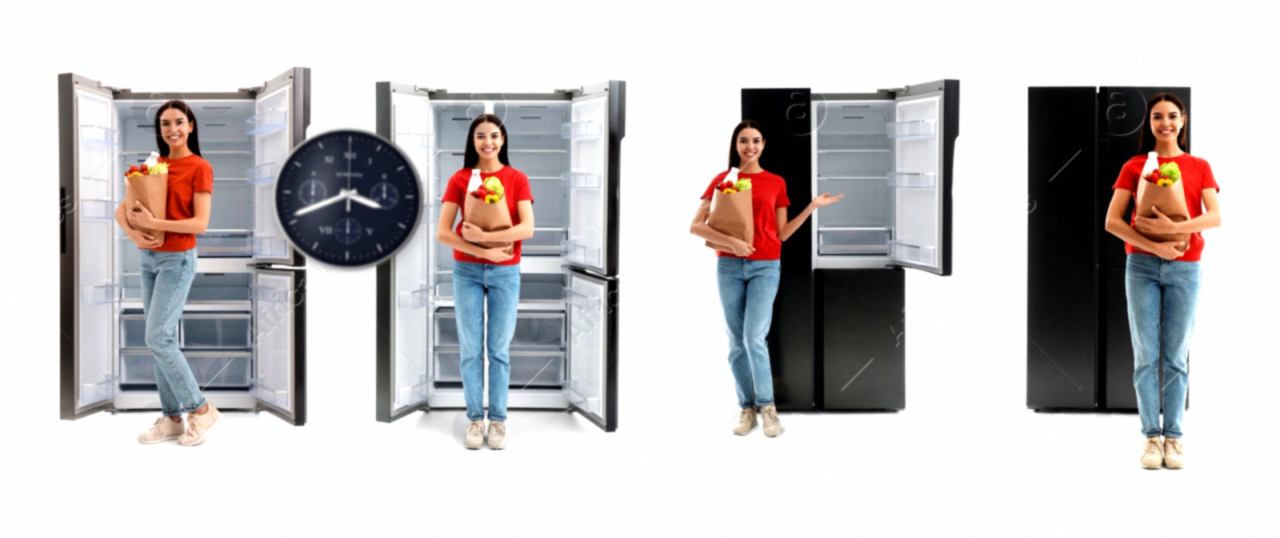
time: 3:41
